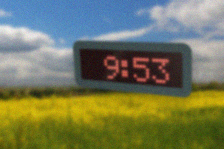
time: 9:53
